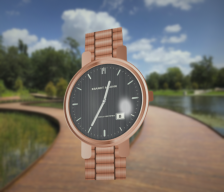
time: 12:35
